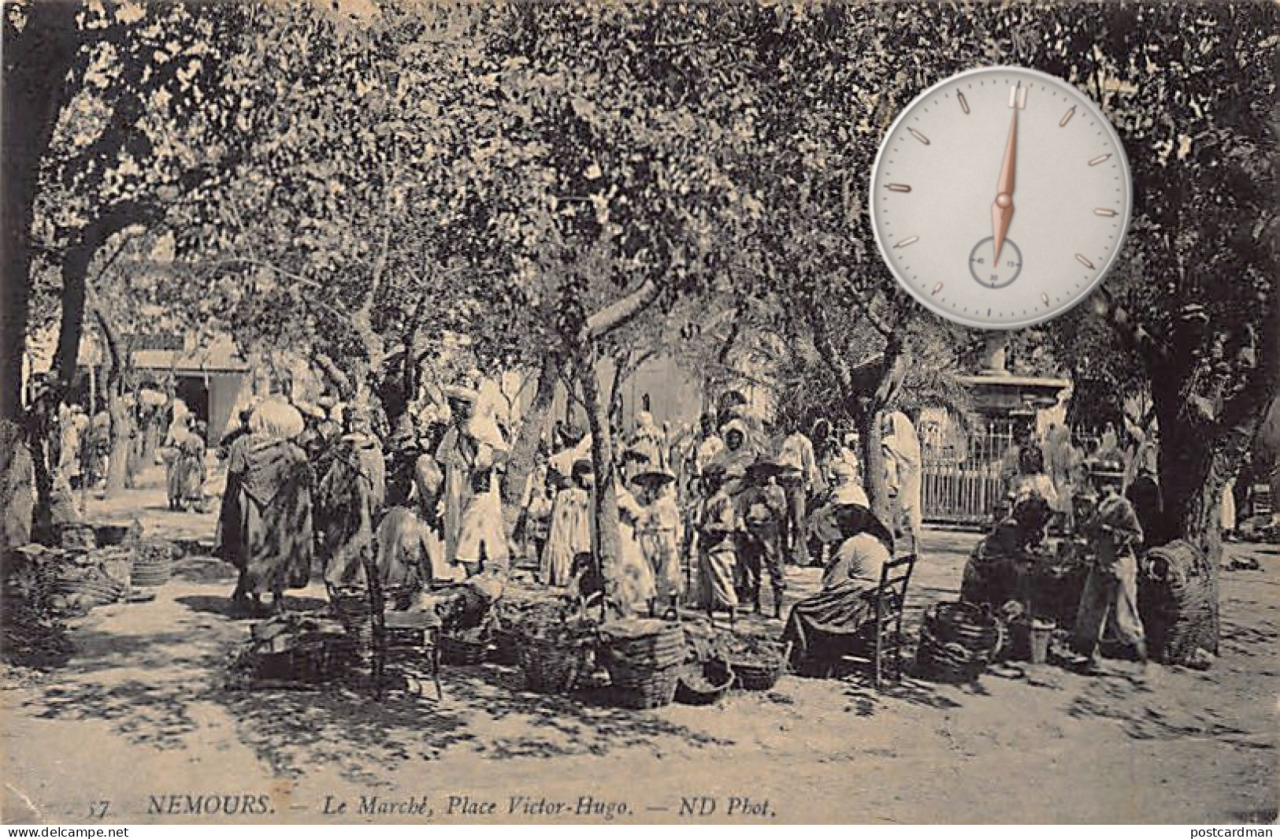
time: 6:00
